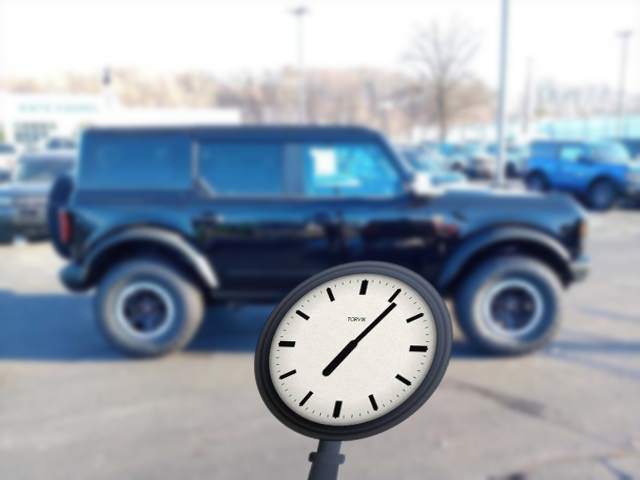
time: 7:06
